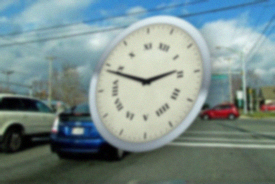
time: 1:44
